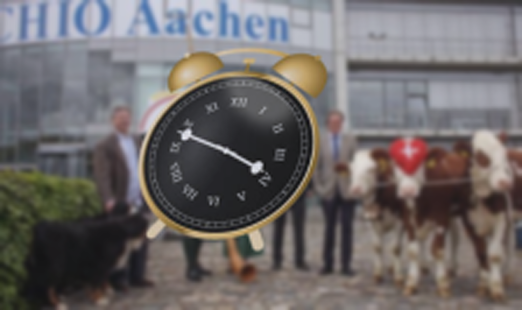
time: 3:48
